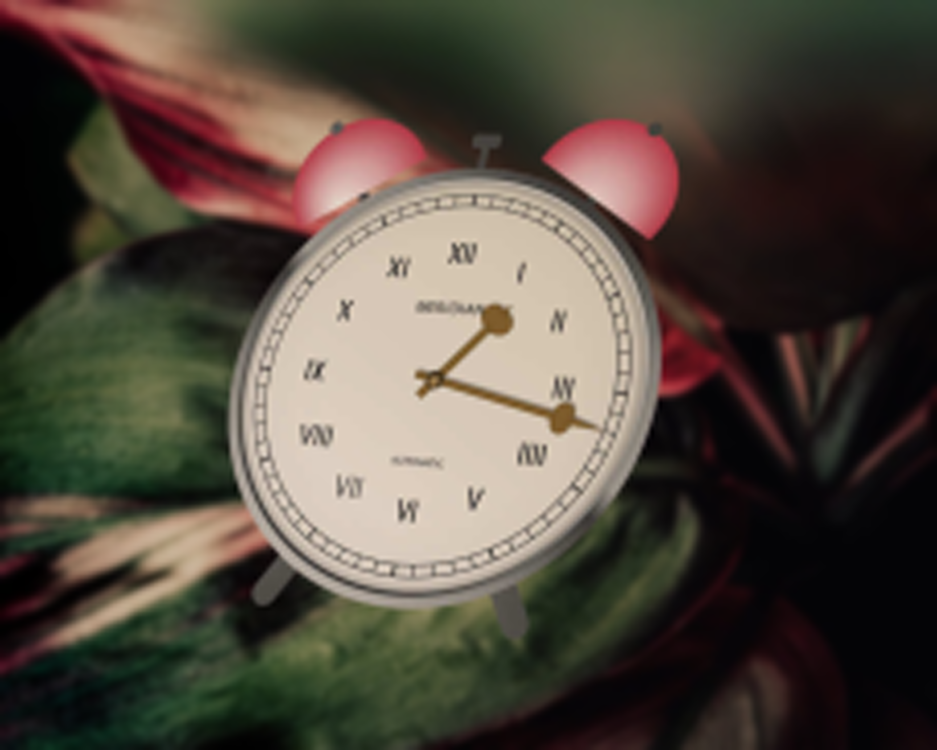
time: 1:17
